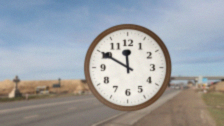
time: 11:50
